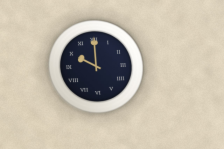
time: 10:00
